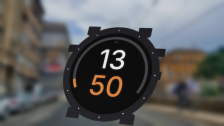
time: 13:50
